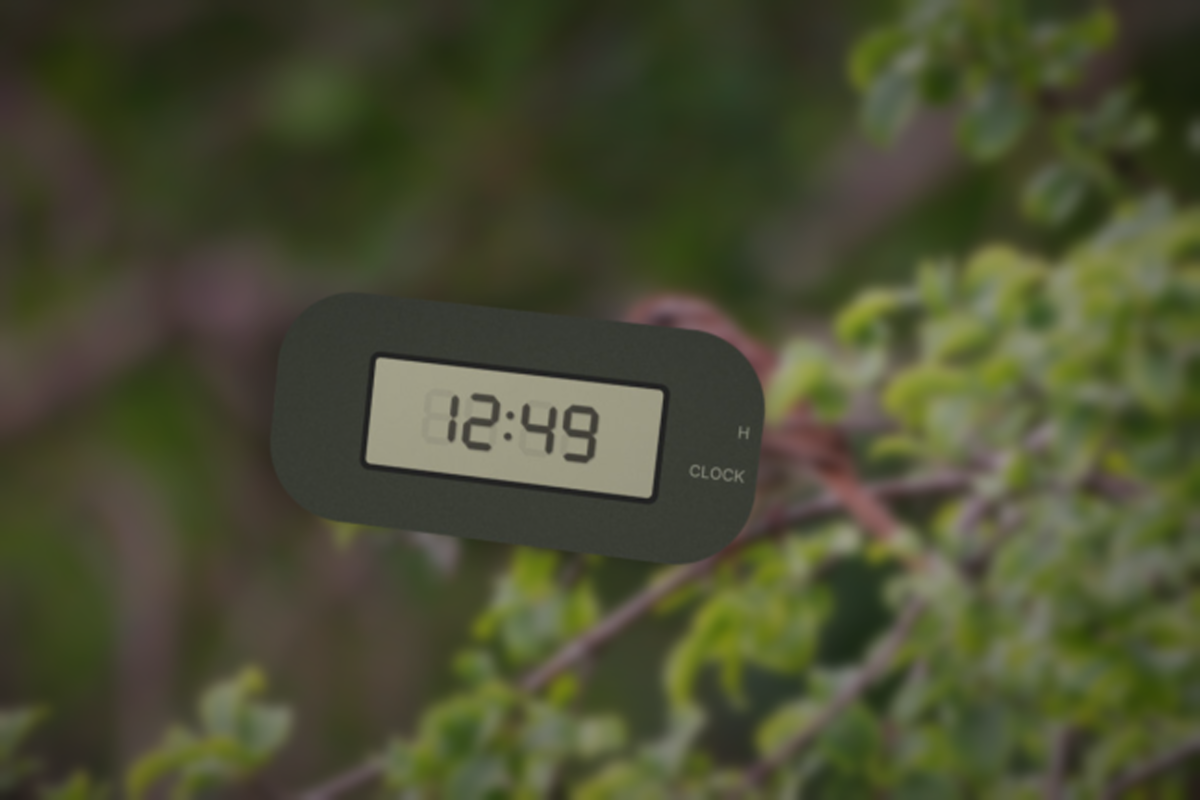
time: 12:49
